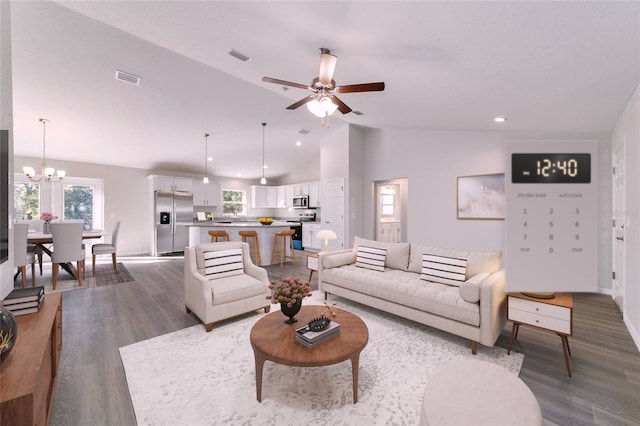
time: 12:40
